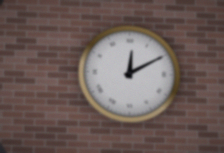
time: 12:10
